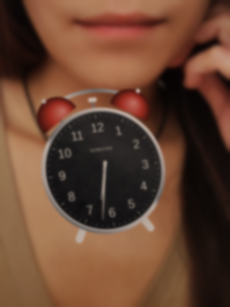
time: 6:32
